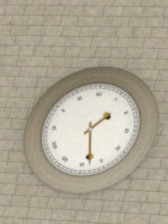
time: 1:28
